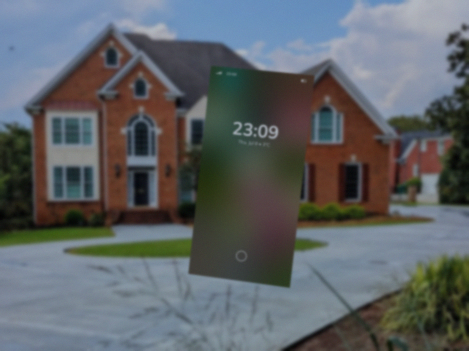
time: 23:09
